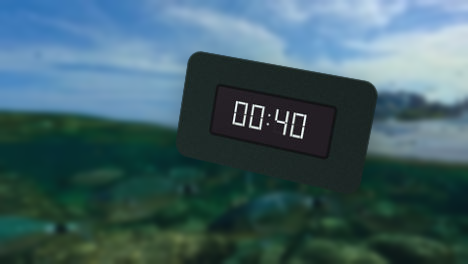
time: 0:40
